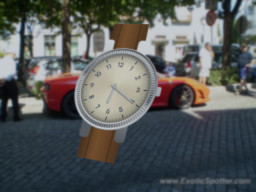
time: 6:20
